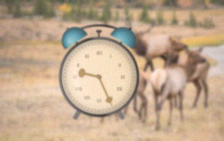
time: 9:26
